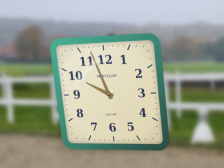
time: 9:57
